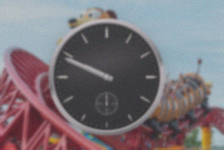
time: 9:49
